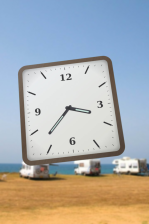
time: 3:37
